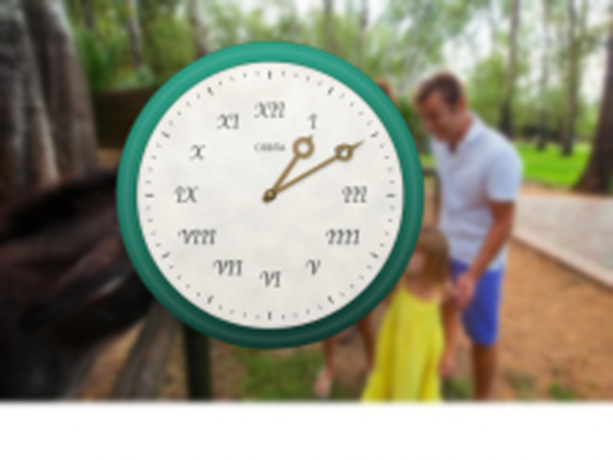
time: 1:10
